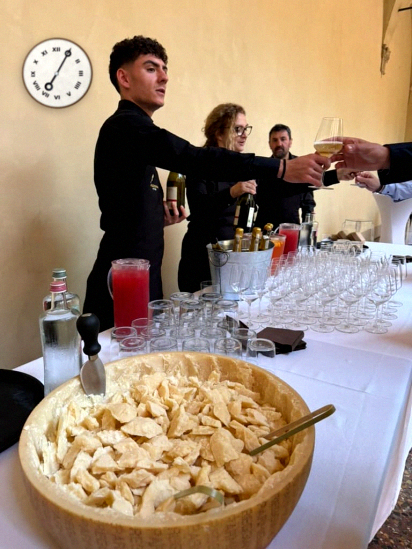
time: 7:05
